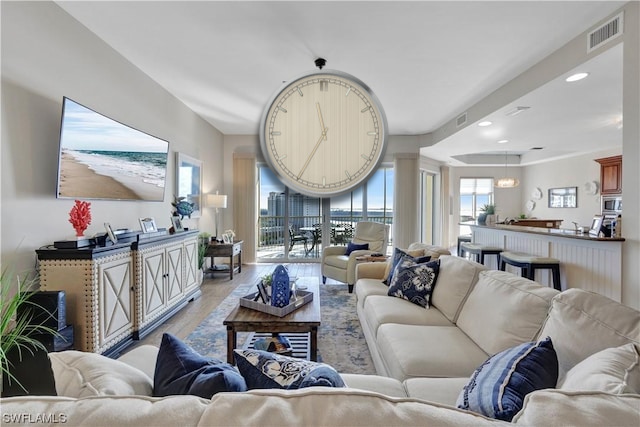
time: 11:35
